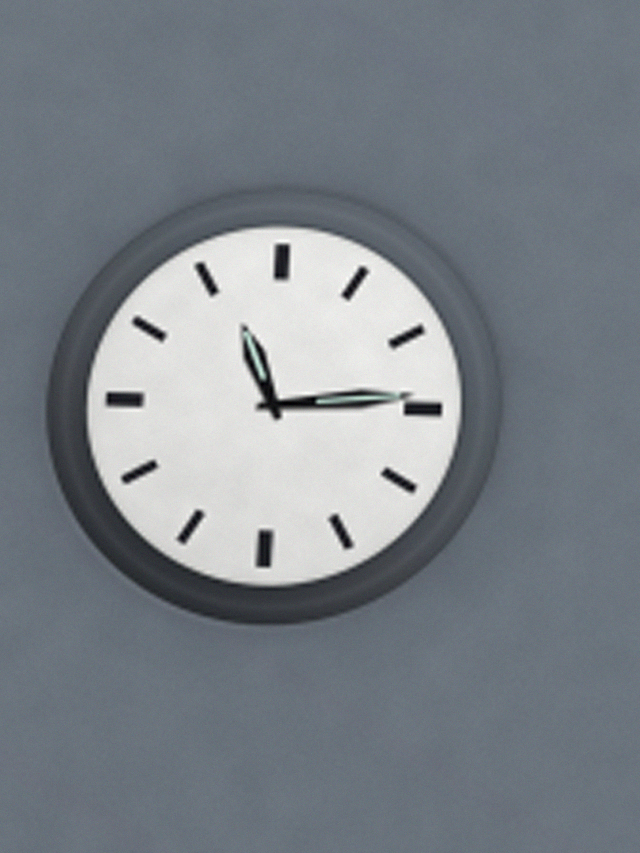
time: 11:14
